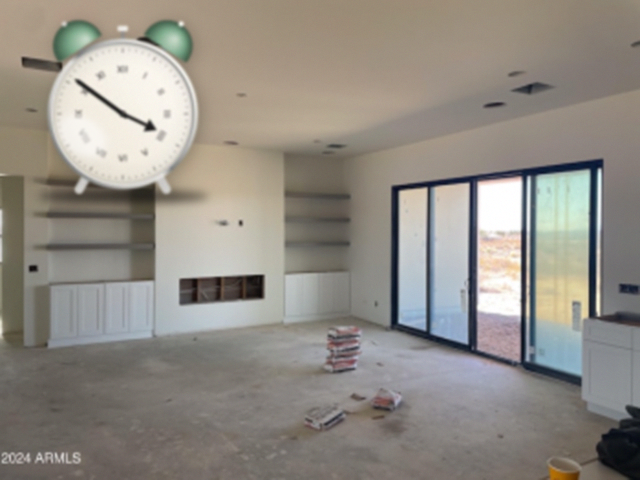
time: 3:51
